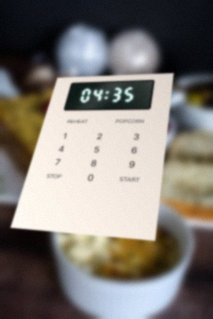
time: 4:35
